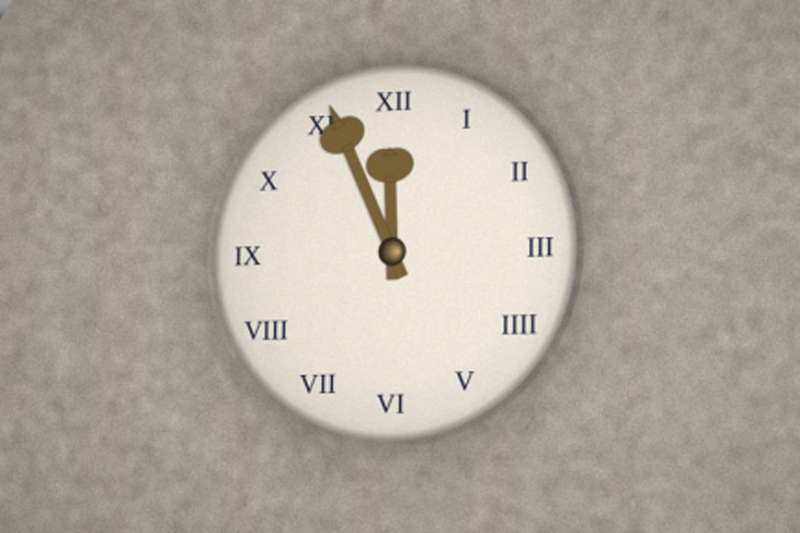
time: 11:56
